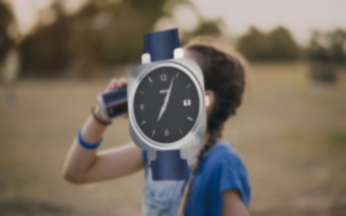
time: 7:04
